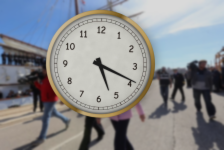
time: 5:19
